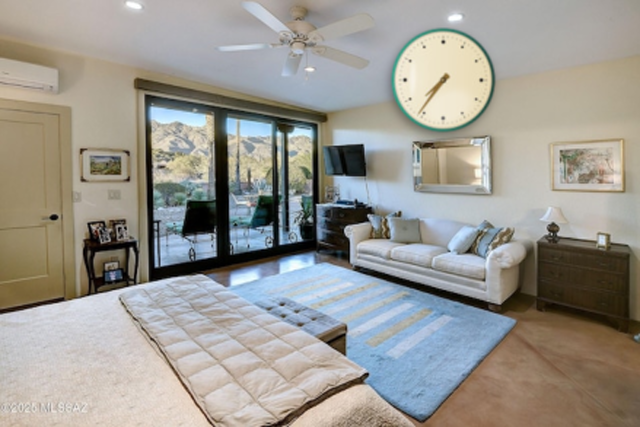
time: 7:36
